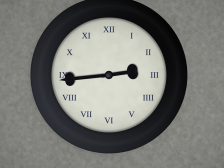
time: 2:44
